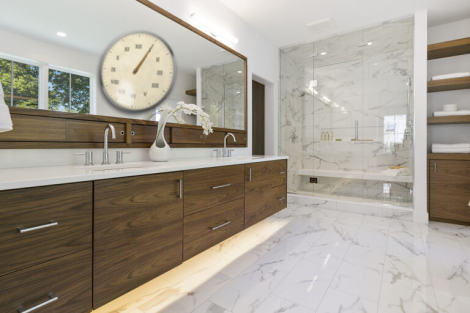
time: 1:05
